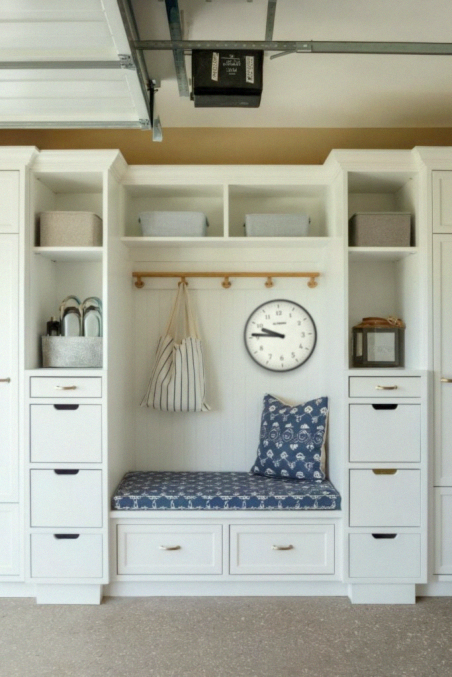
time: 9:46
